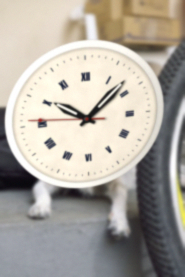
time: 10:07:46
